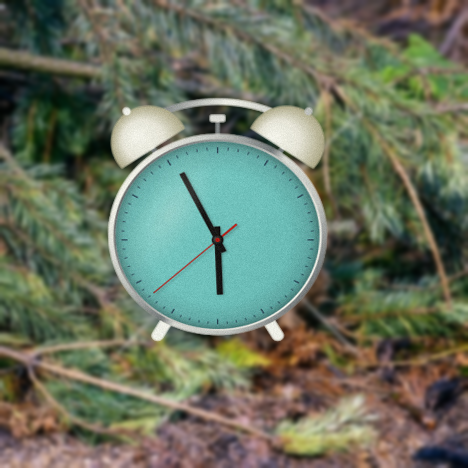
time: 5:55:38
